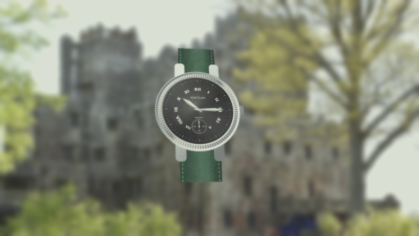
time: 10:15
